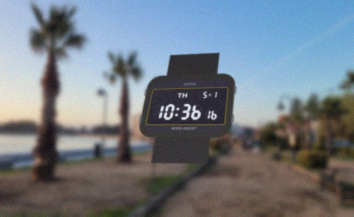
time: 10:36:16
